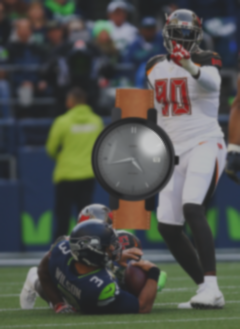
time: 4:43
